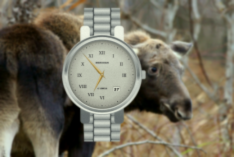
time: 6:53
